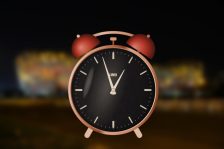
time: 12:57
